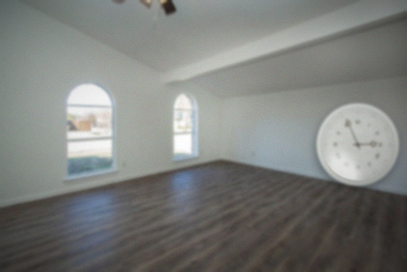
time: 2:56
